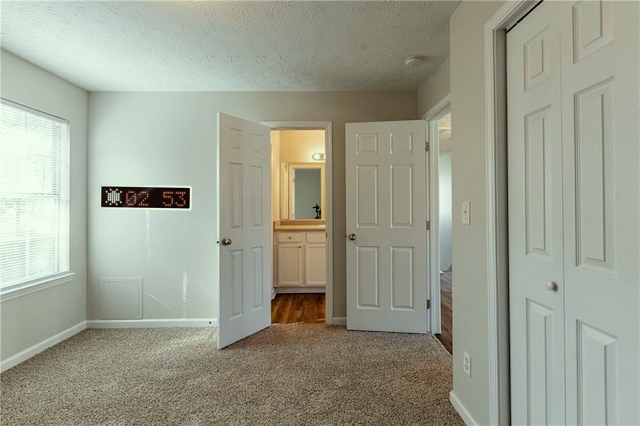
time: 2:53
